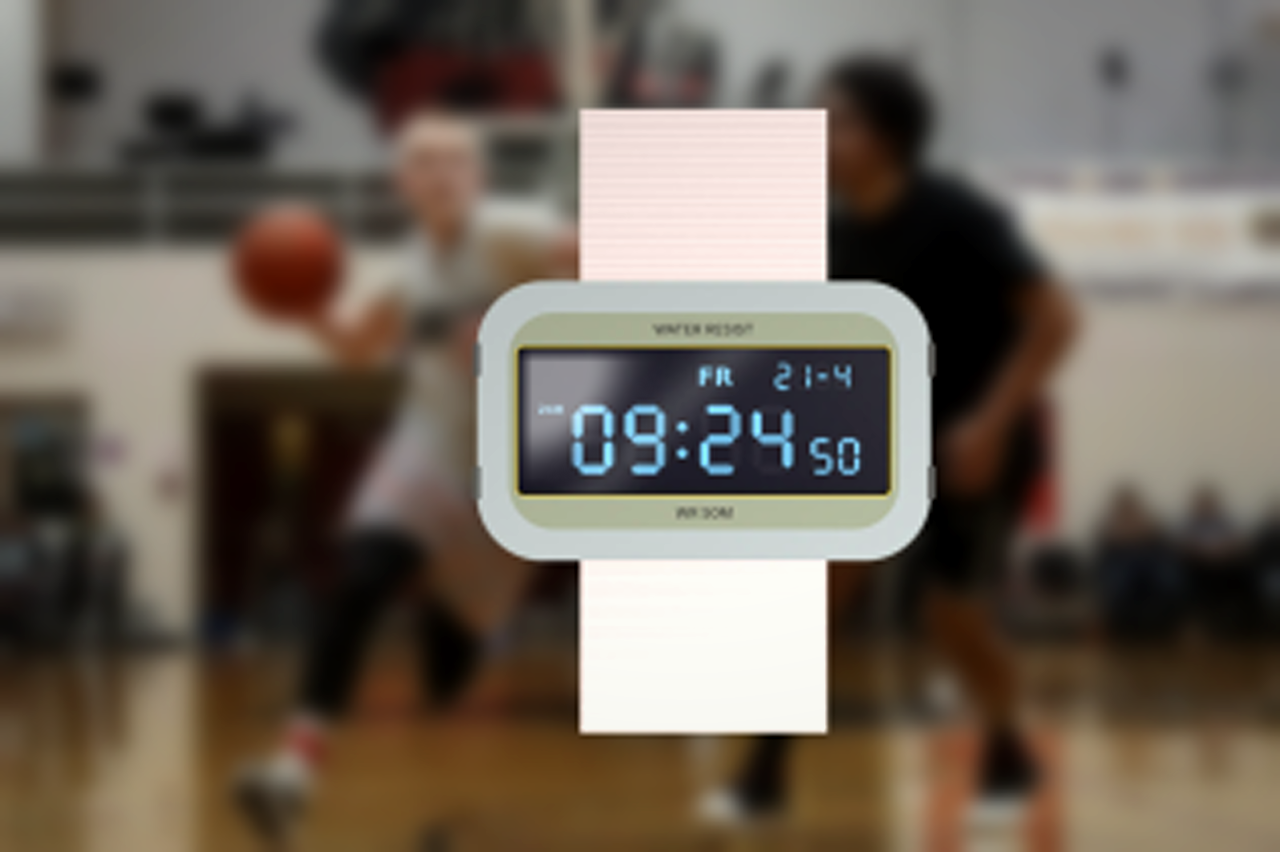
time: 9:24:50
